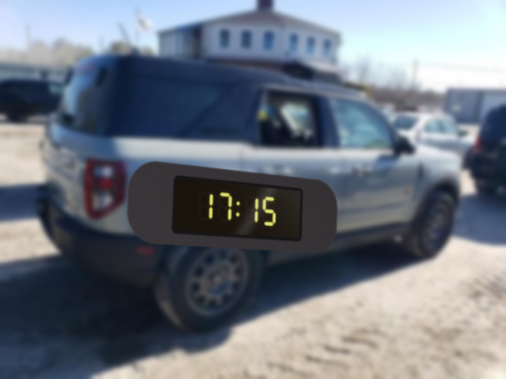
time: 17:15
